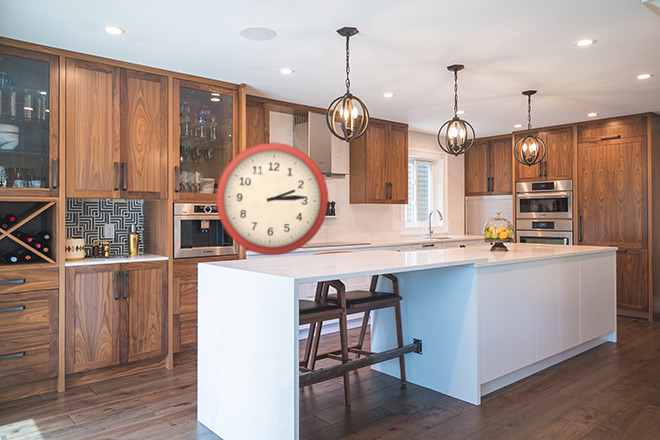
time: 2:14
